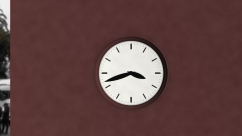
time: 3:42
